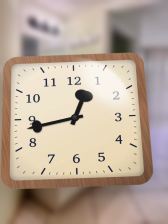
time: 12:43
